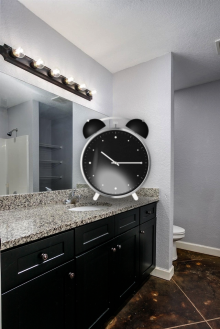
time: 10:15
